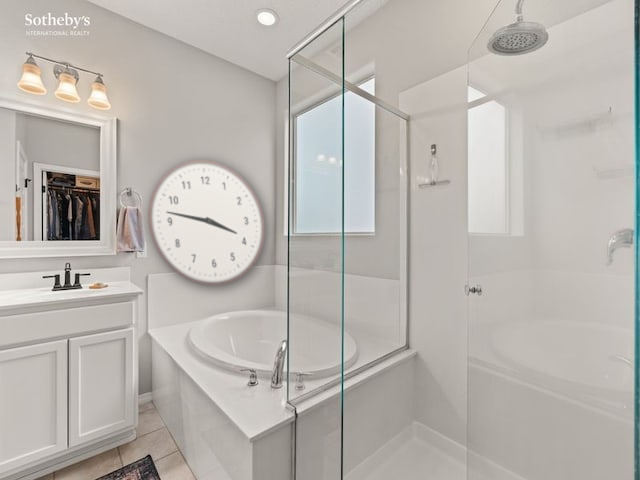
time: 3:47
